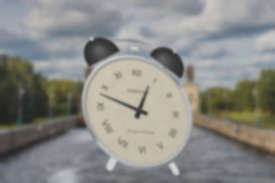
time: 12:48
